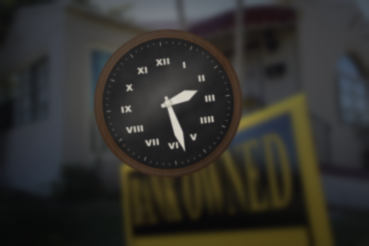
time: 2:28
